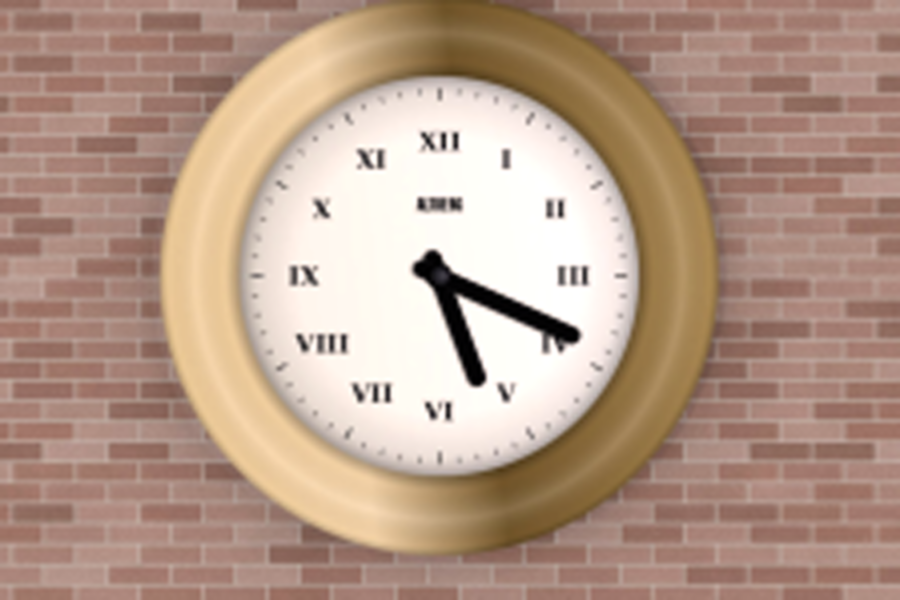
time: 5:19
